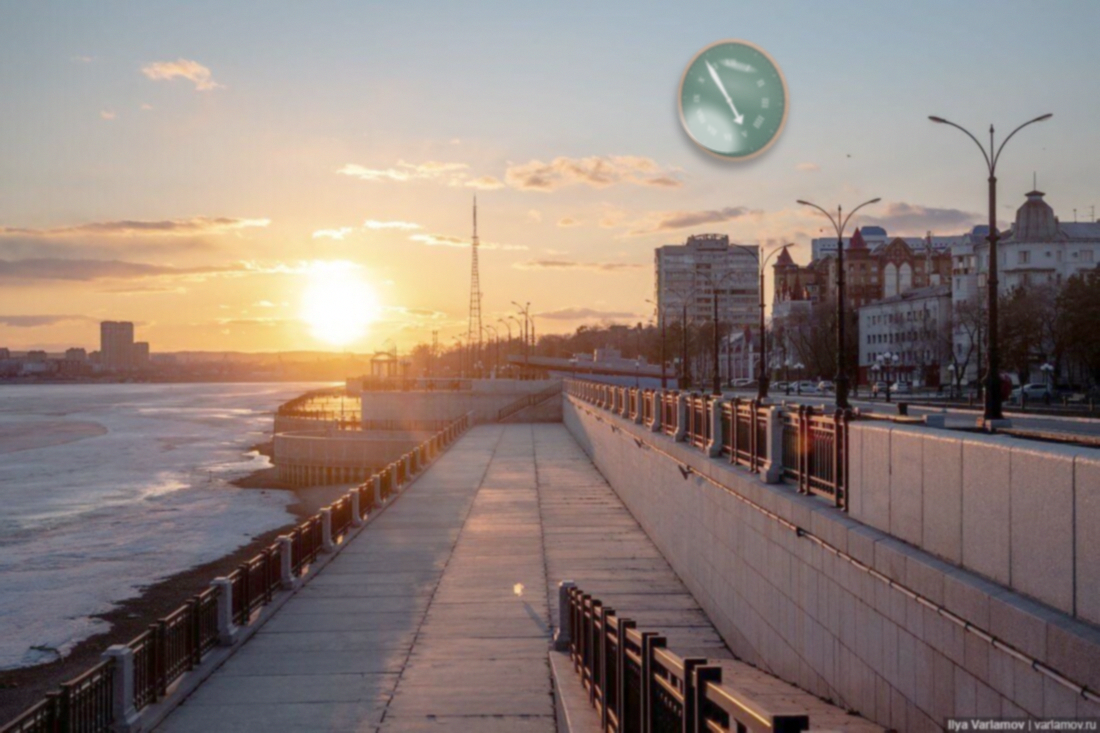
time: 4:54
